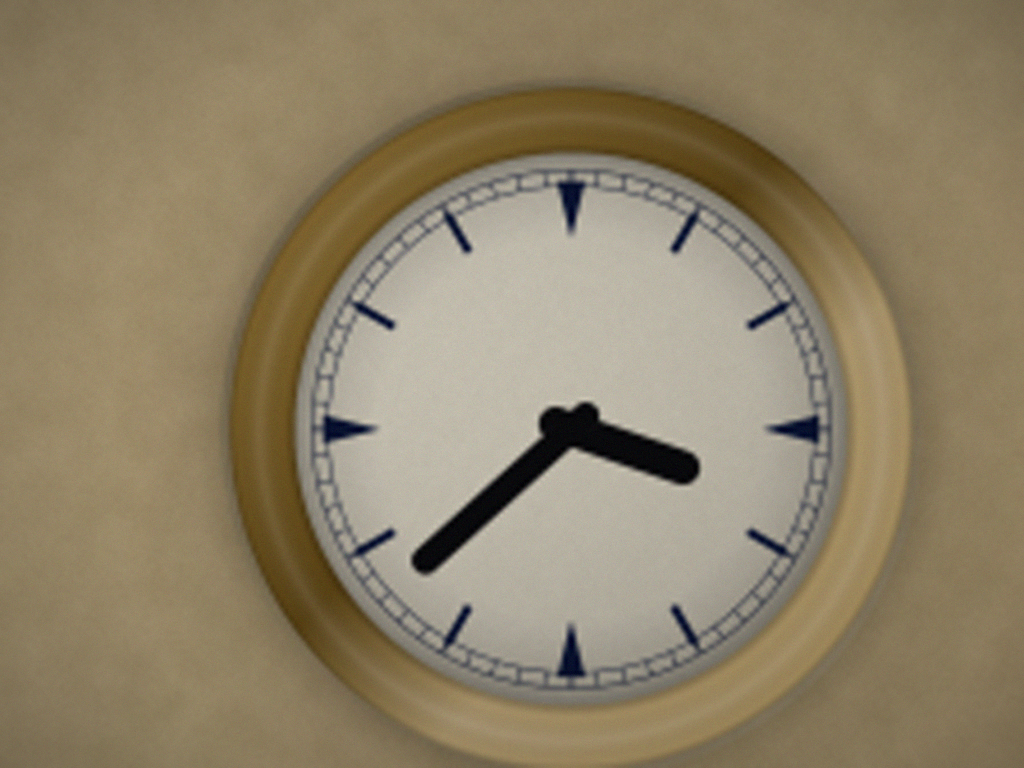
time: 3:38
